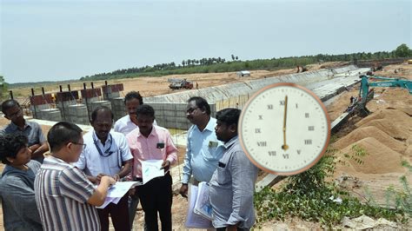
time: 6:01
